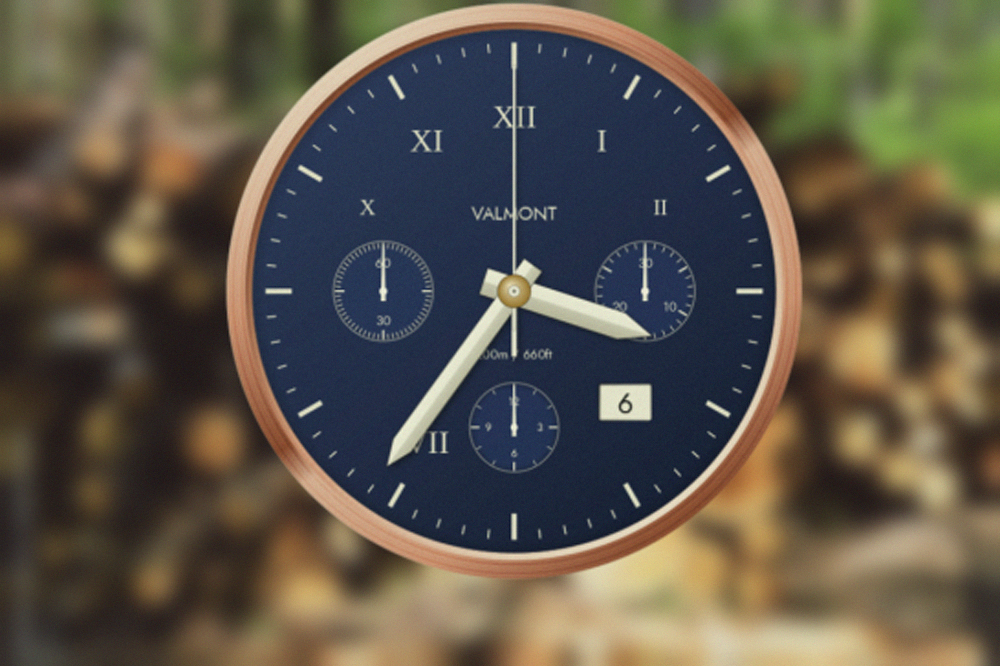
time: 3:36
